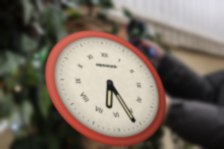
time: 6:26
